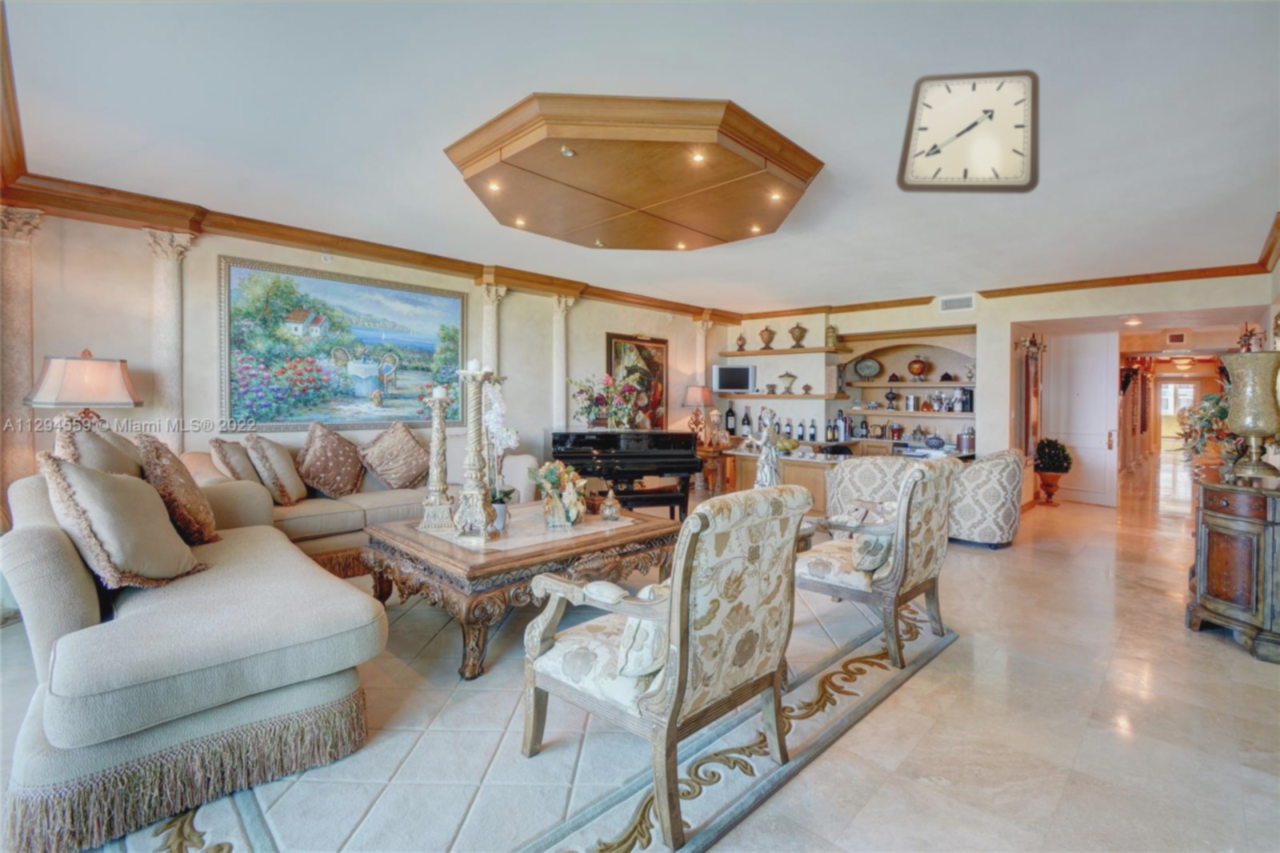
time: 1:39
